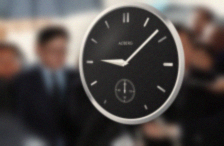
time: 9:08
